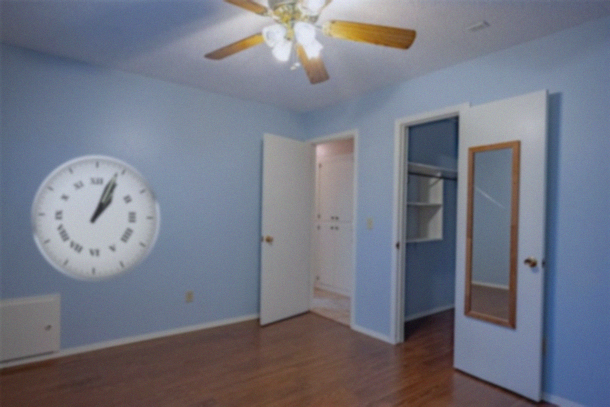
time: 1:04
